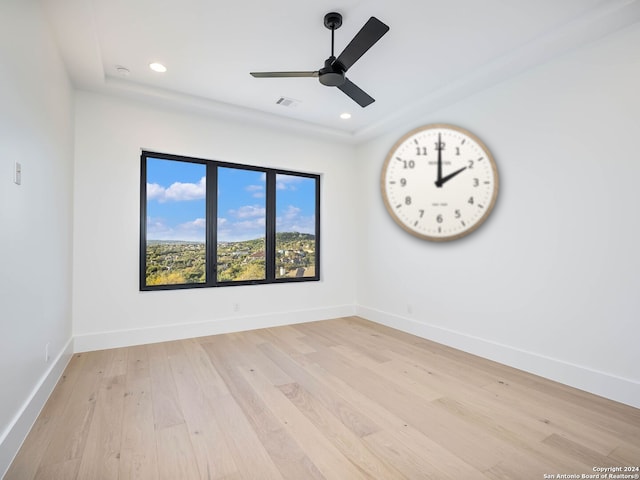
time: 2:00
